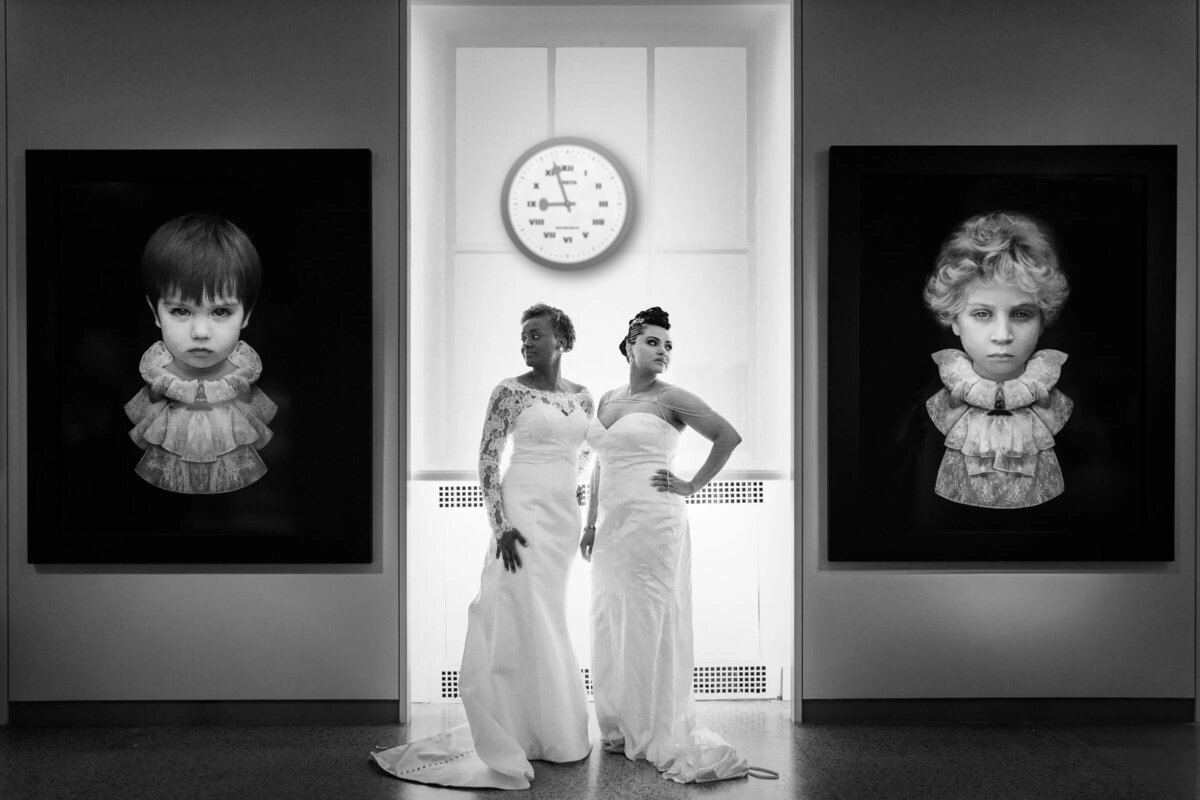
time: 8:57
